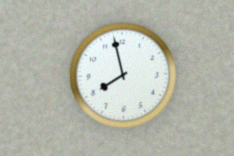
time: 7:58
